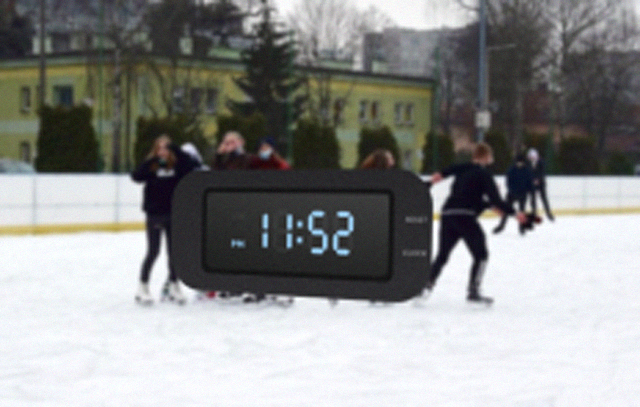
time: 11:52
